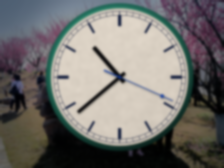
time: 10:38:19
